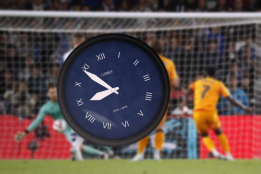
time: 8:54
